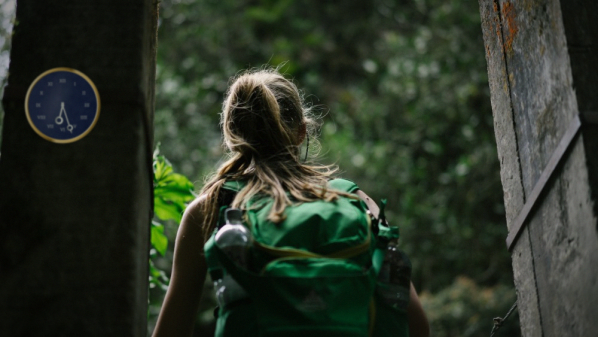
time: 6:27
